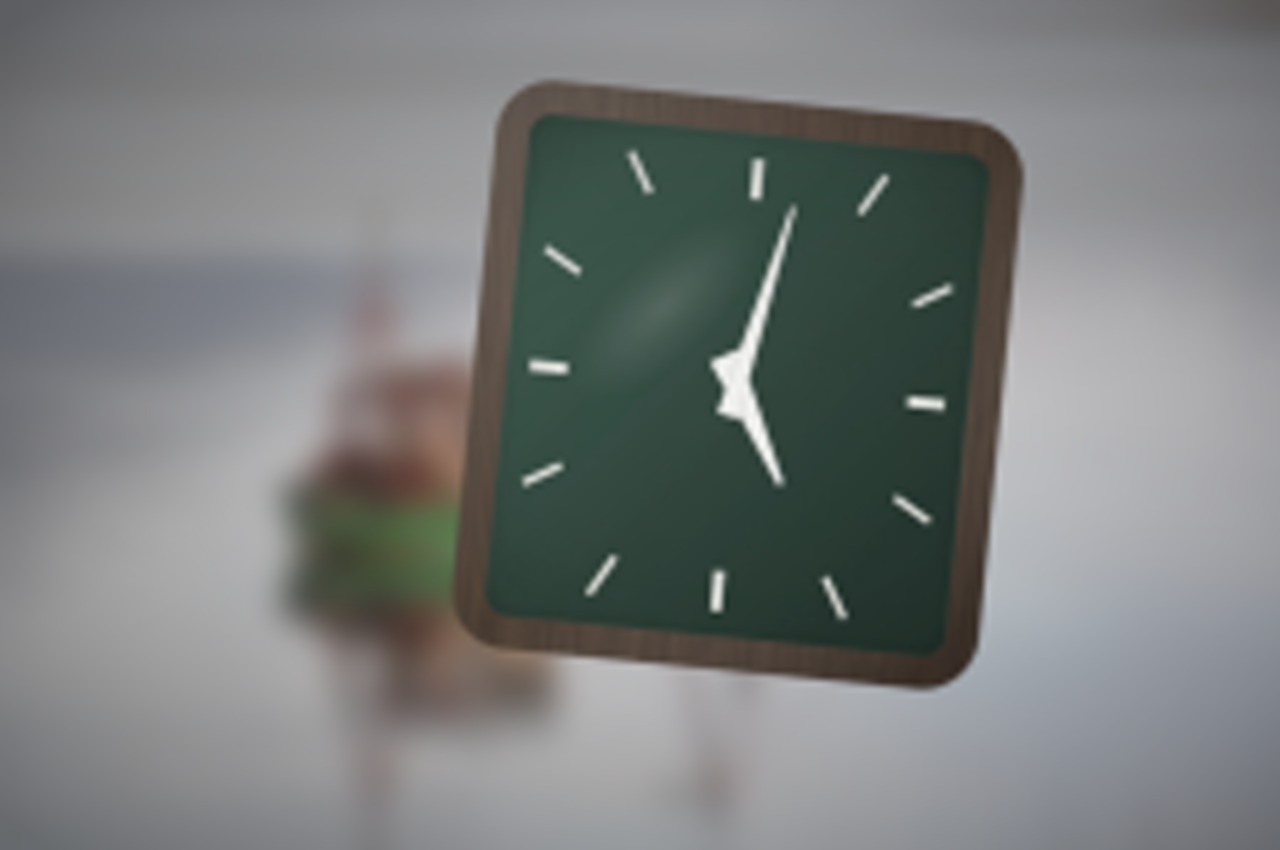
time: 5:02
